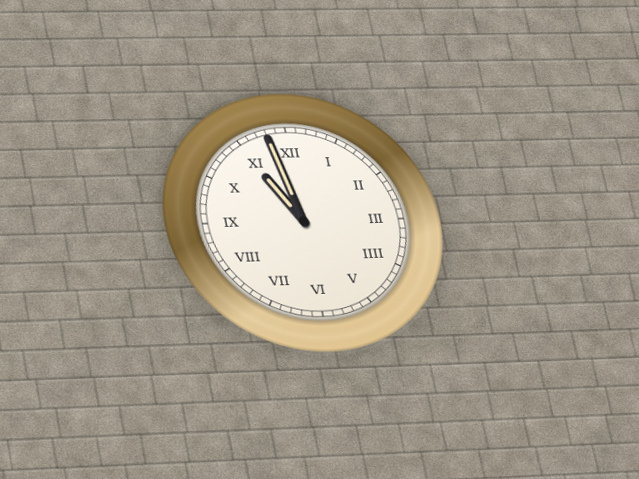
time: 10:58
